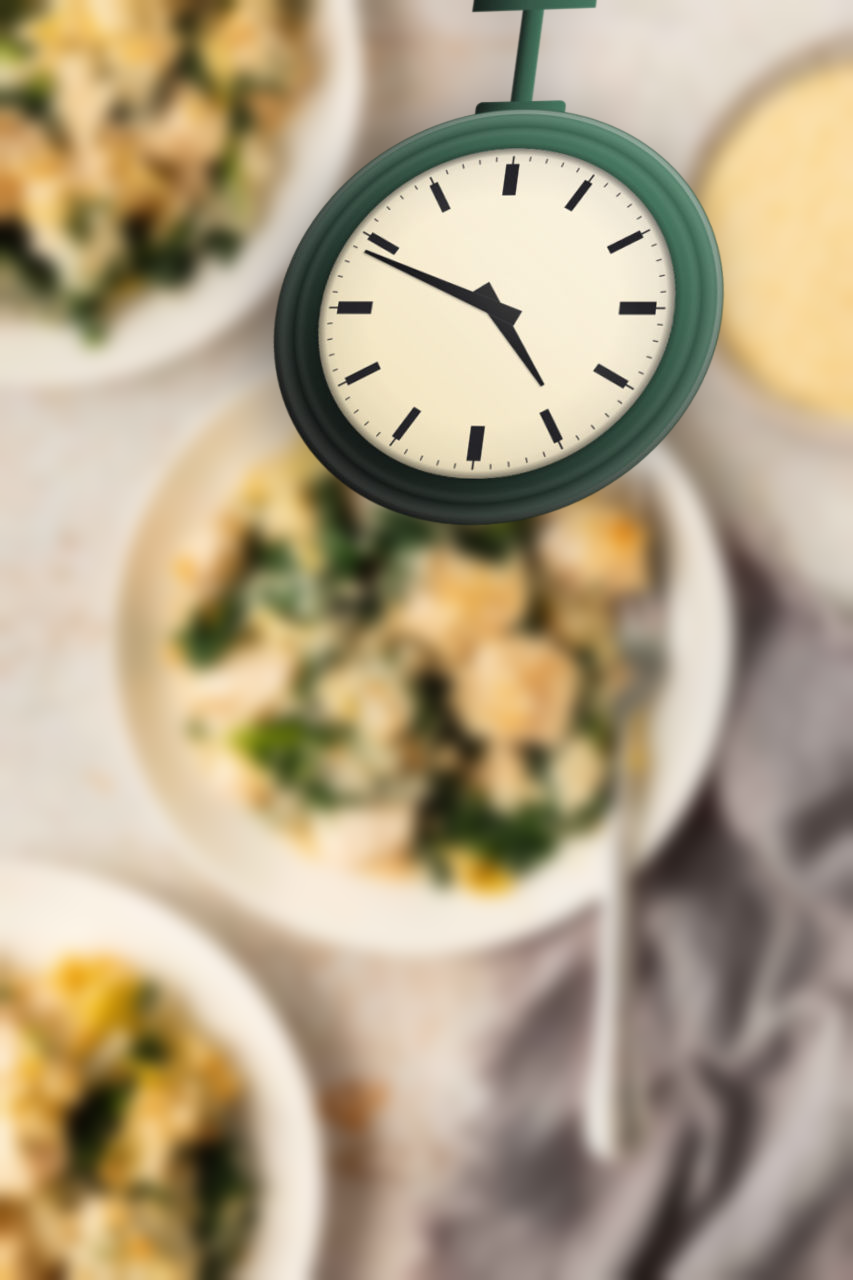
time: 4:49
